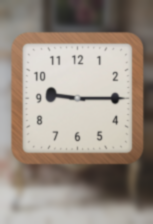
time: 9:15
